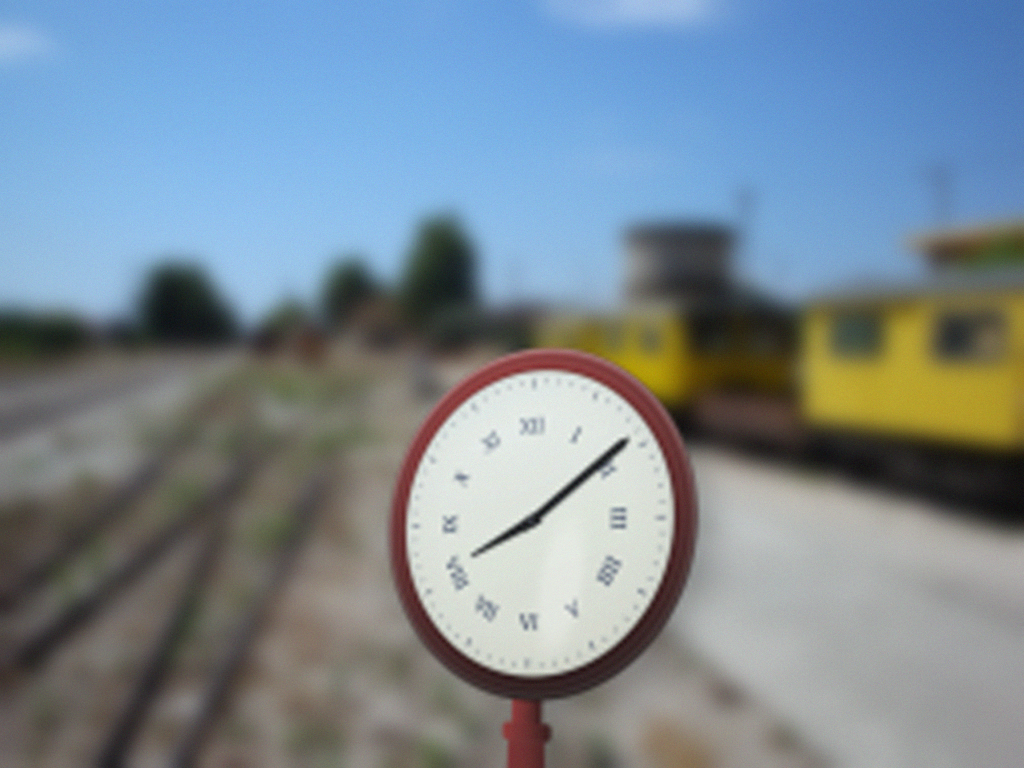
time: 8:09
